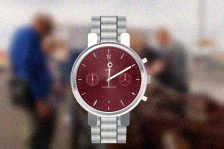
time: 12:10
